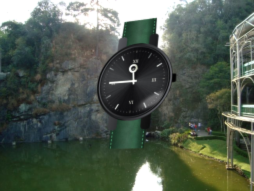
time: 11:45
